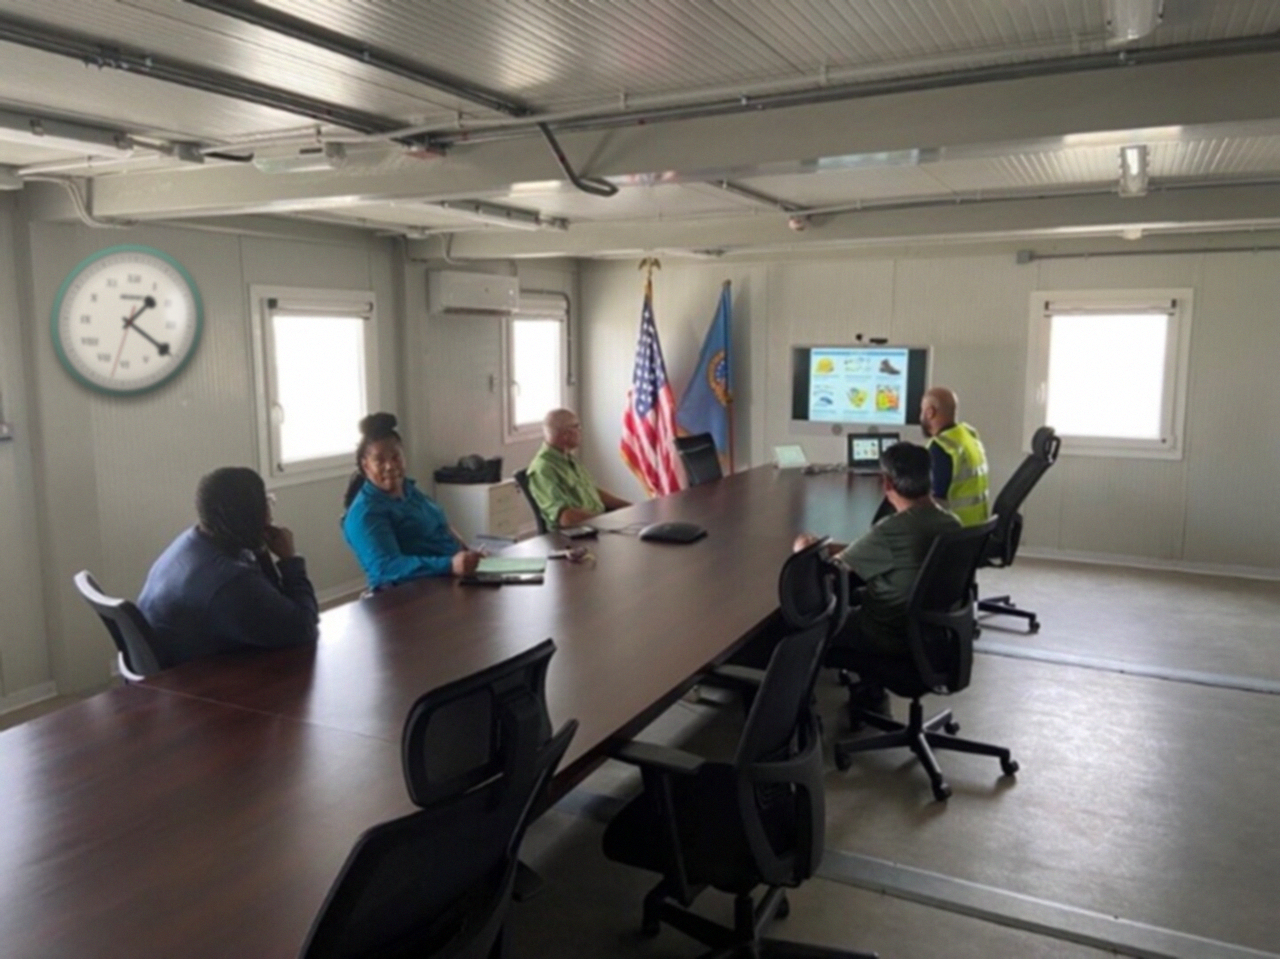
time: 1:20:32
